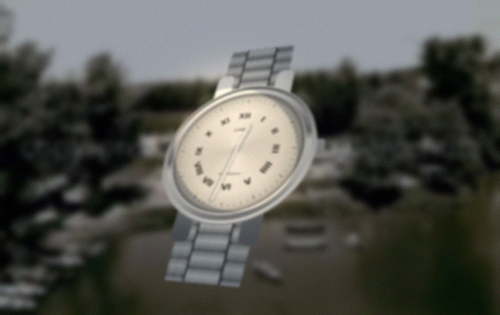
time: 12:32
